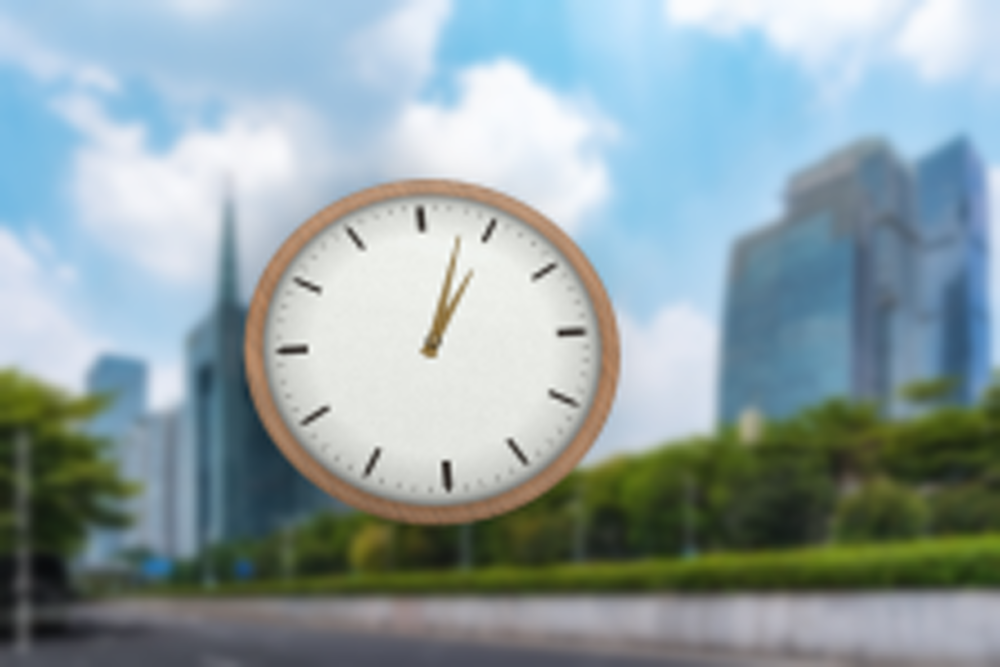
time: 1:03
